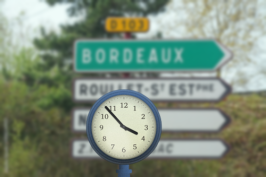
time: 3:53
